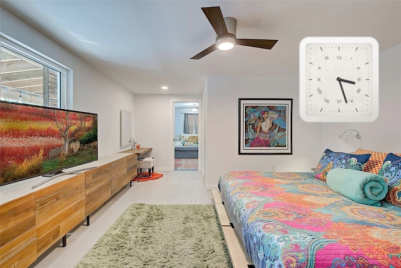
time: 3:27
